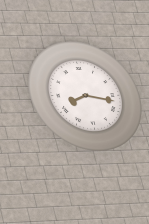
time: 8:17
